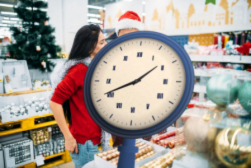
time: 1:41
